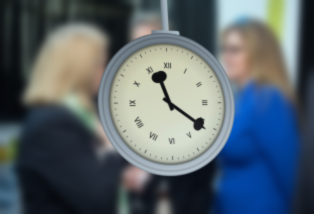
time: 11:21
